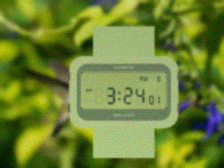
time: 3:24
